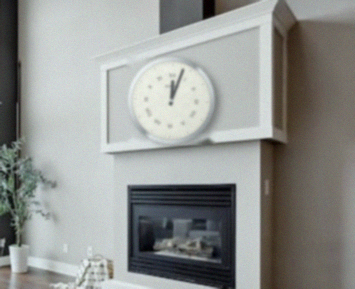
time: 12:03
